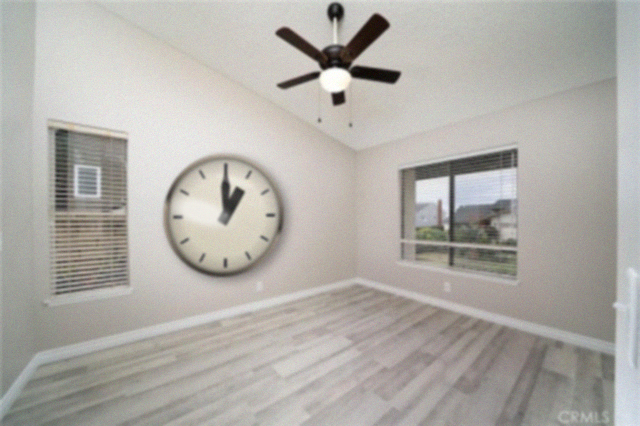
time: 1:00
